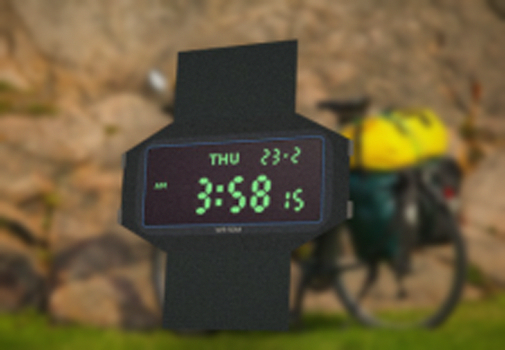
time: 3:58:15
